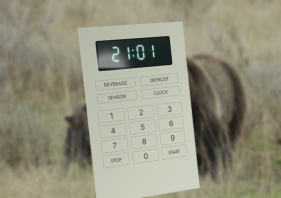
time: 21:01
